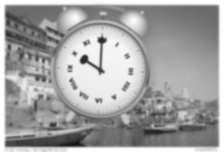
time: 10:00
